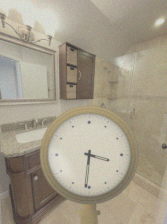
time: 3:31
